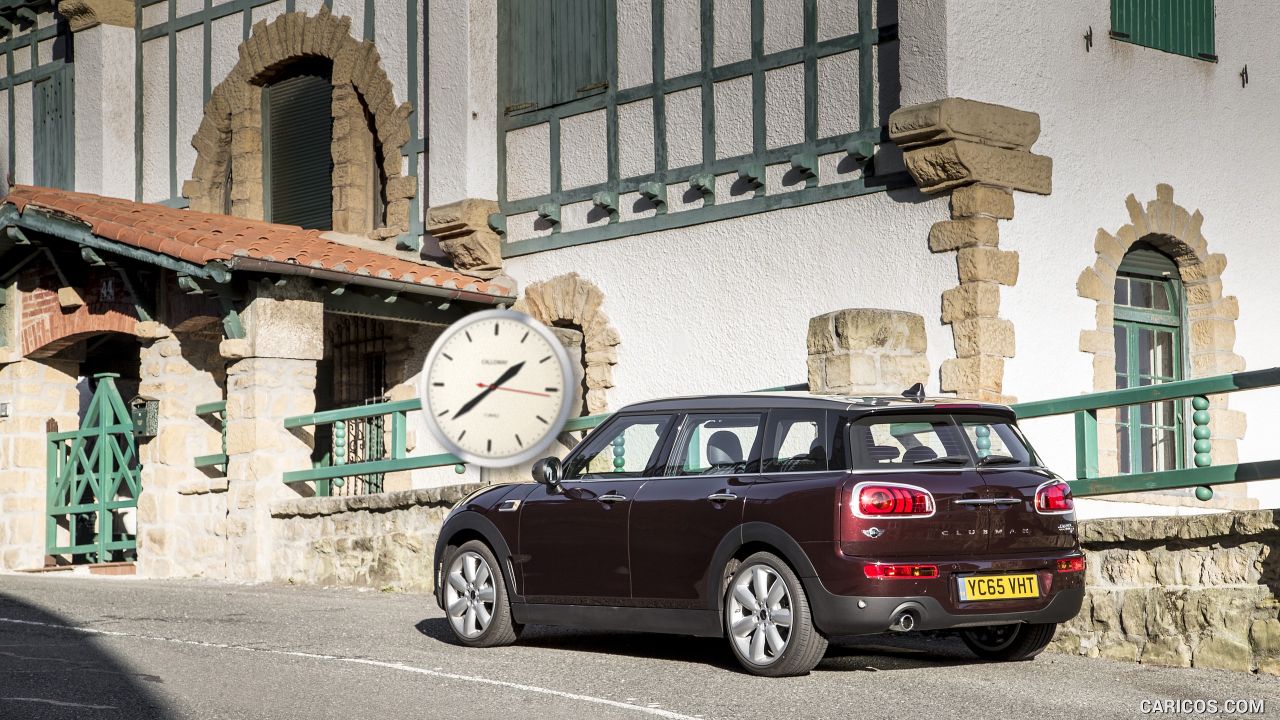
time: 1:38:16
